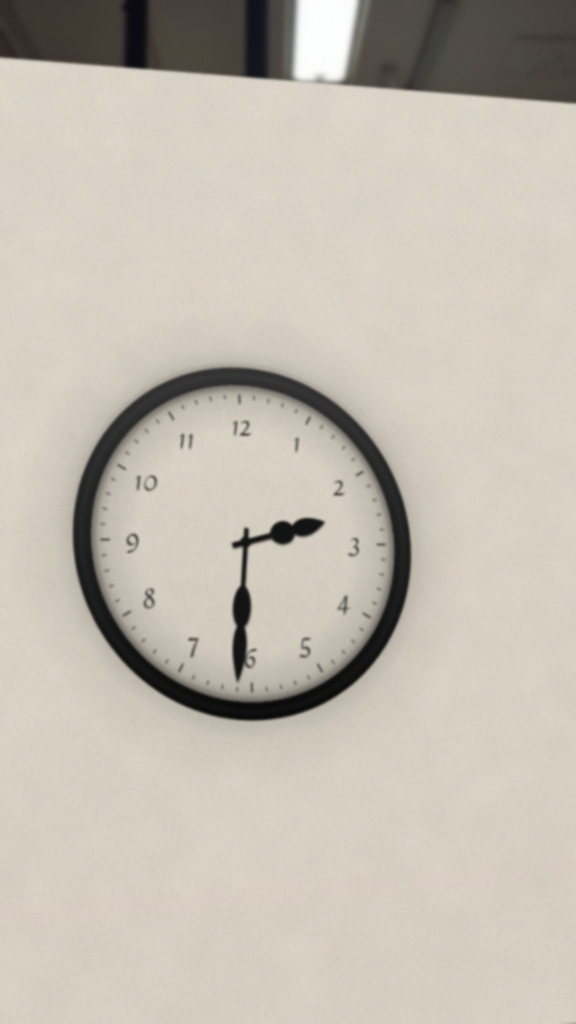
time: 2:31
